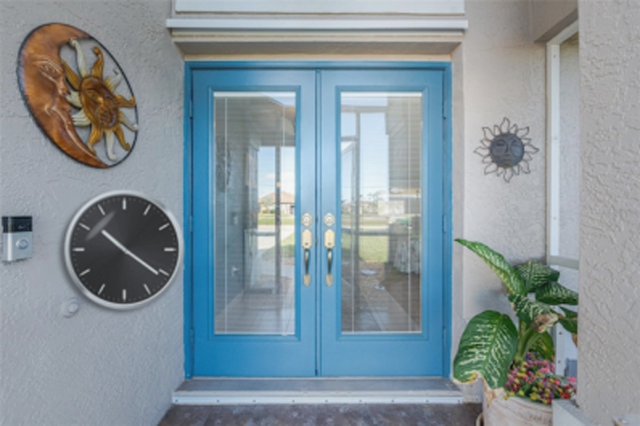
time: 10:21
